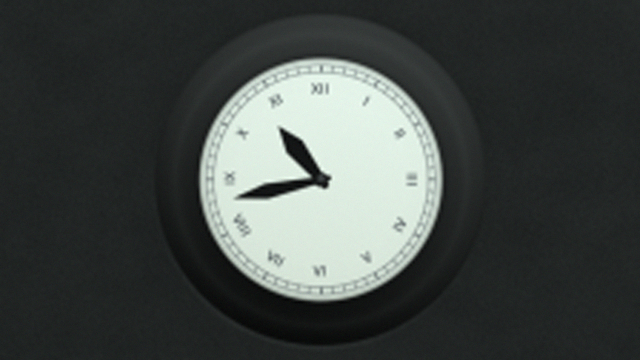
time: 10:43
